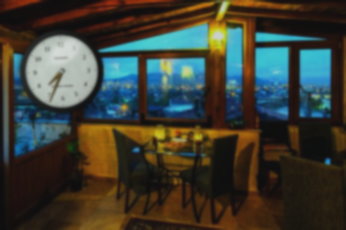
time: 7:34
